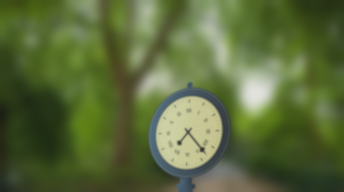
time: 7:23
